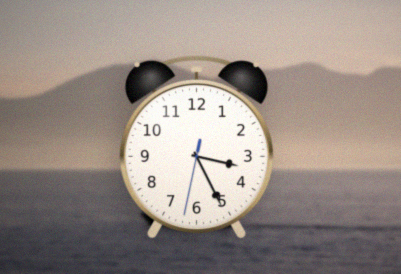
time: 3:25:32
